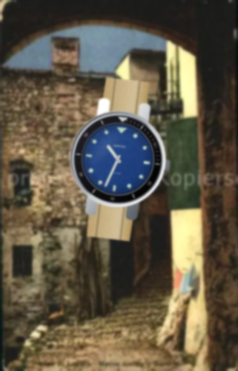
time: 10:33
